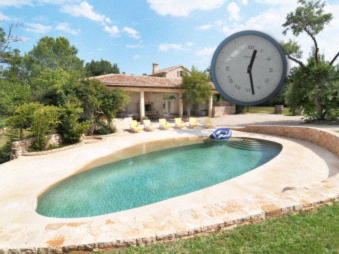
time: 12:28
